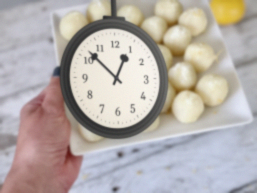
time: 12:52
